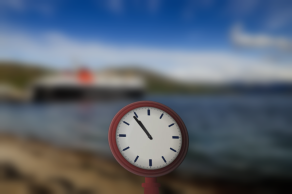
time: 10:54
